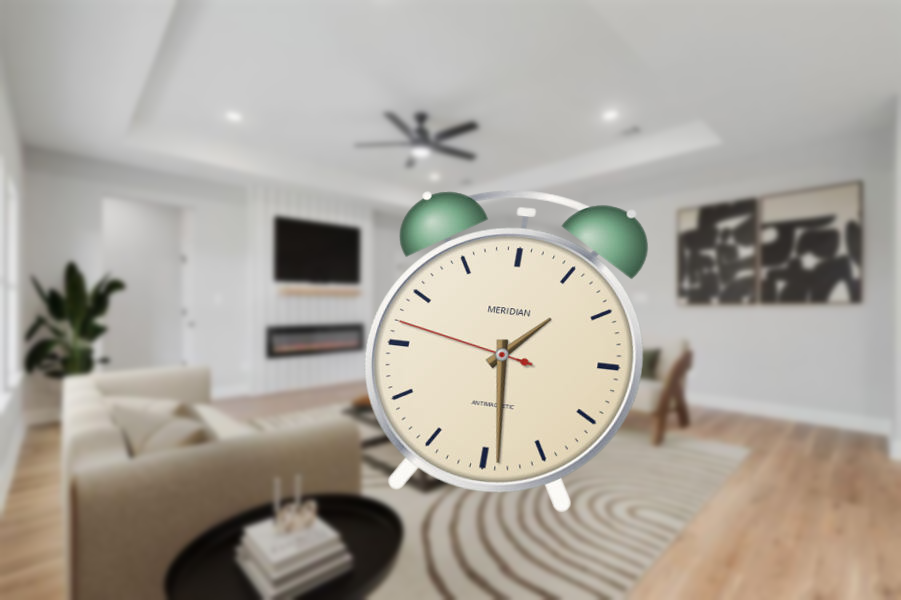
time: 1:28:47
